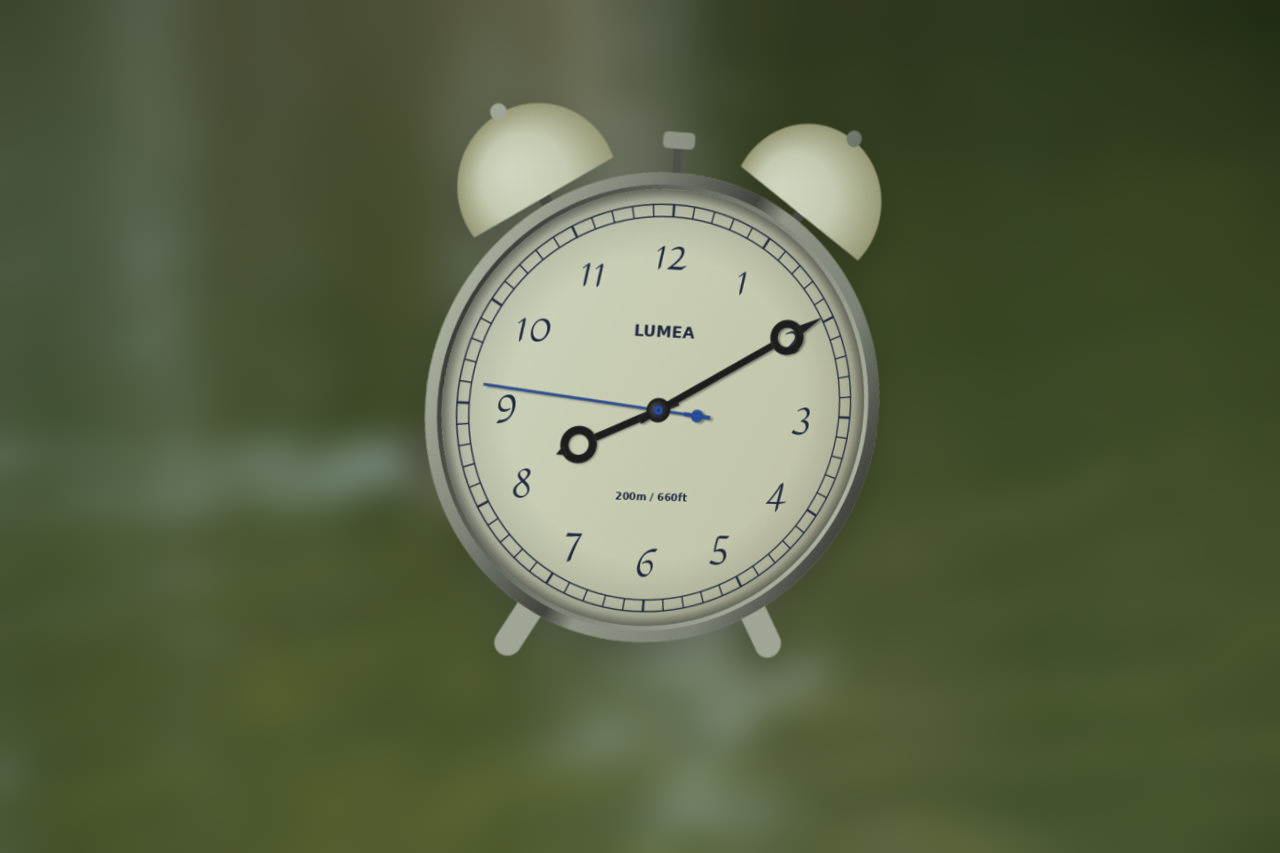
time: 8:09:46
